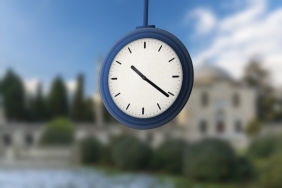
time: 10:21
